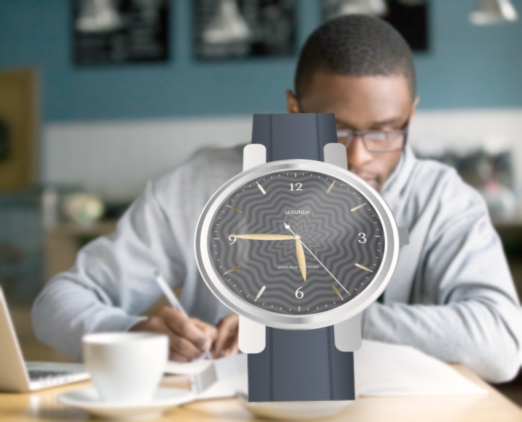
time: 5:45:24
